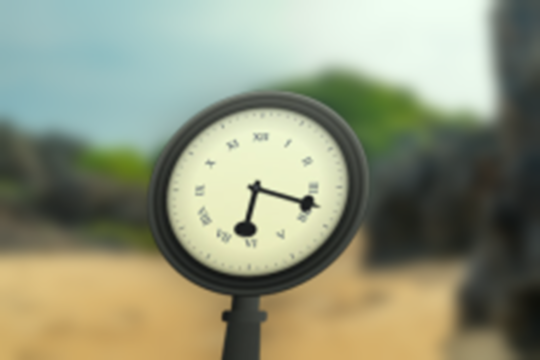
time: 6:18
